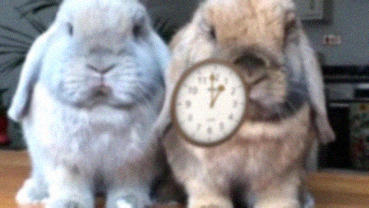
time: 12:59
